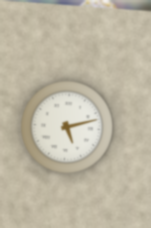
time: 5:12
